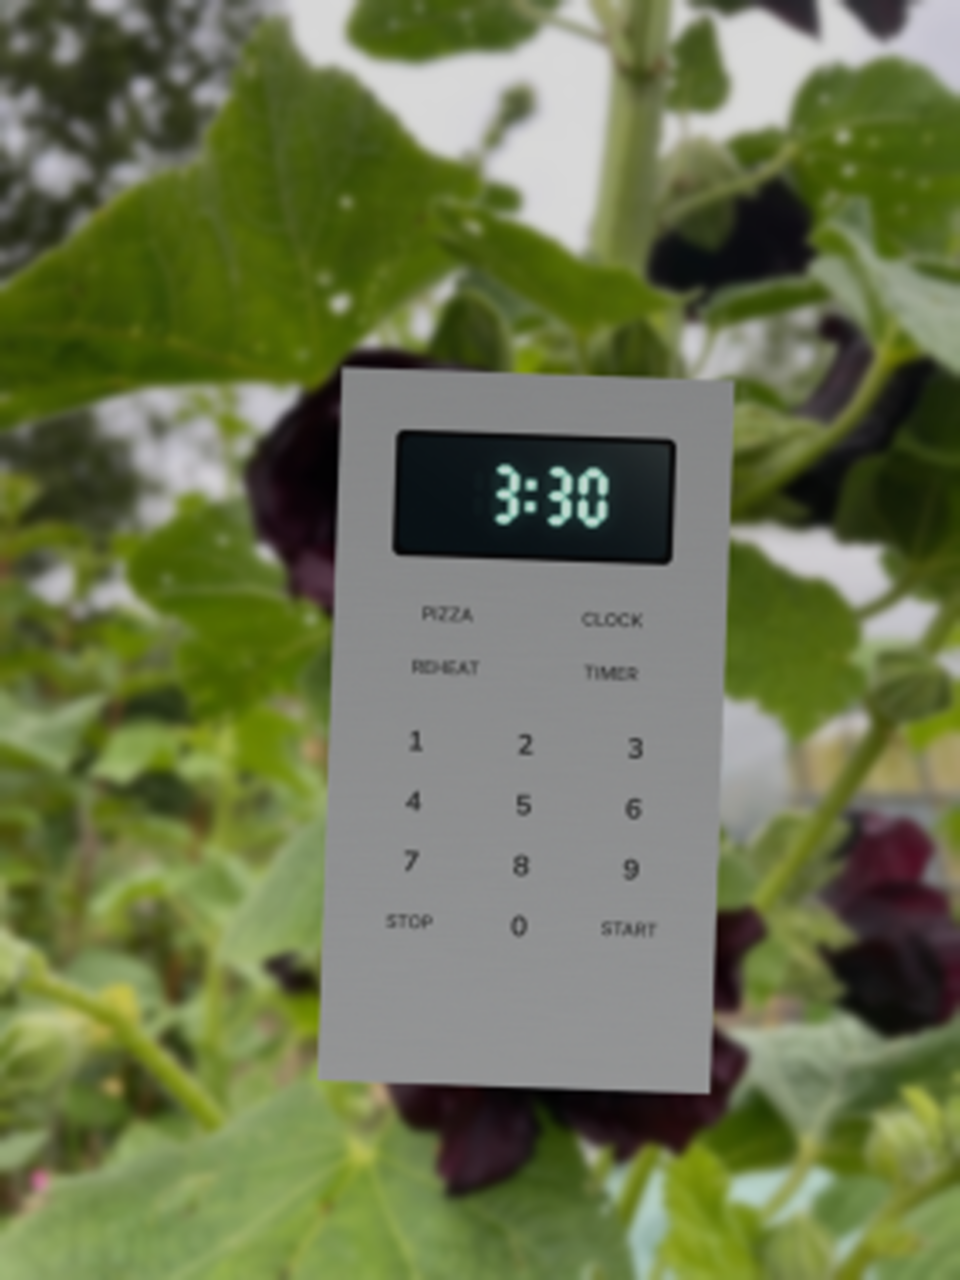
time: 3:30
